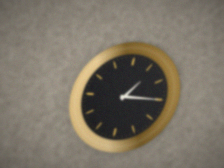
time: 1:15
